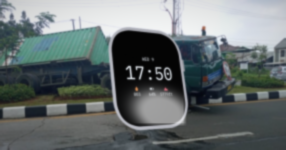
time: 17:50
